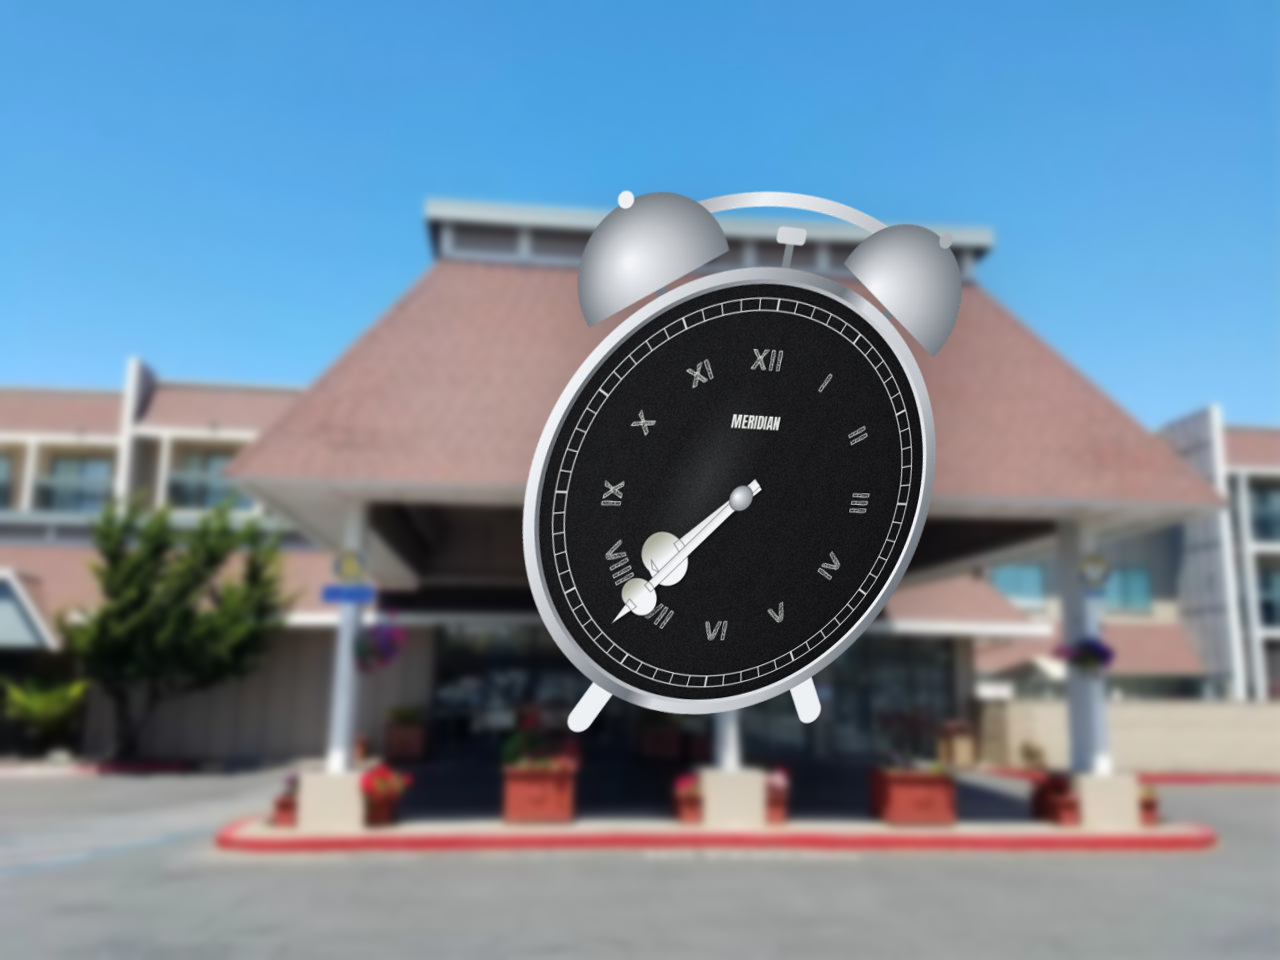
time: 7:37
